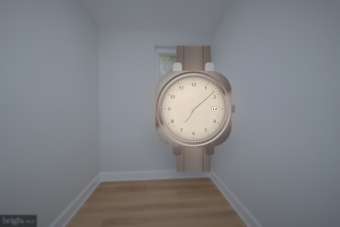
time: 7:08
